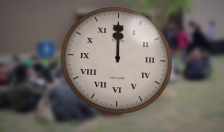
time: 12:00
